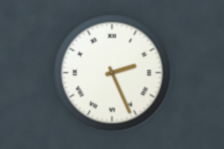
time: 2:26
